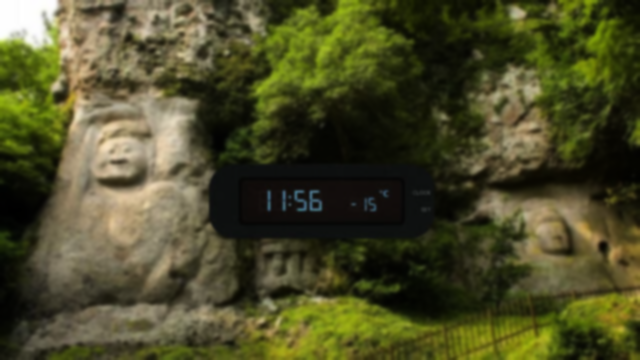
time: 11:56
